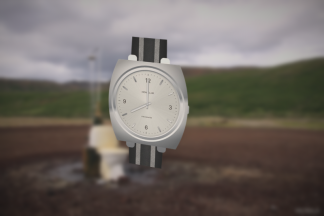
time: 8:00
